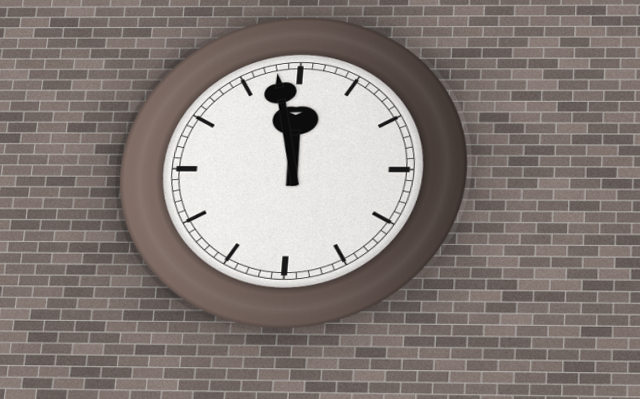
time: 11:58
